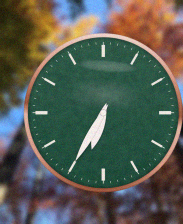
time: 6:35
